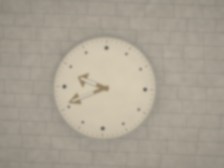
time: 9:41
